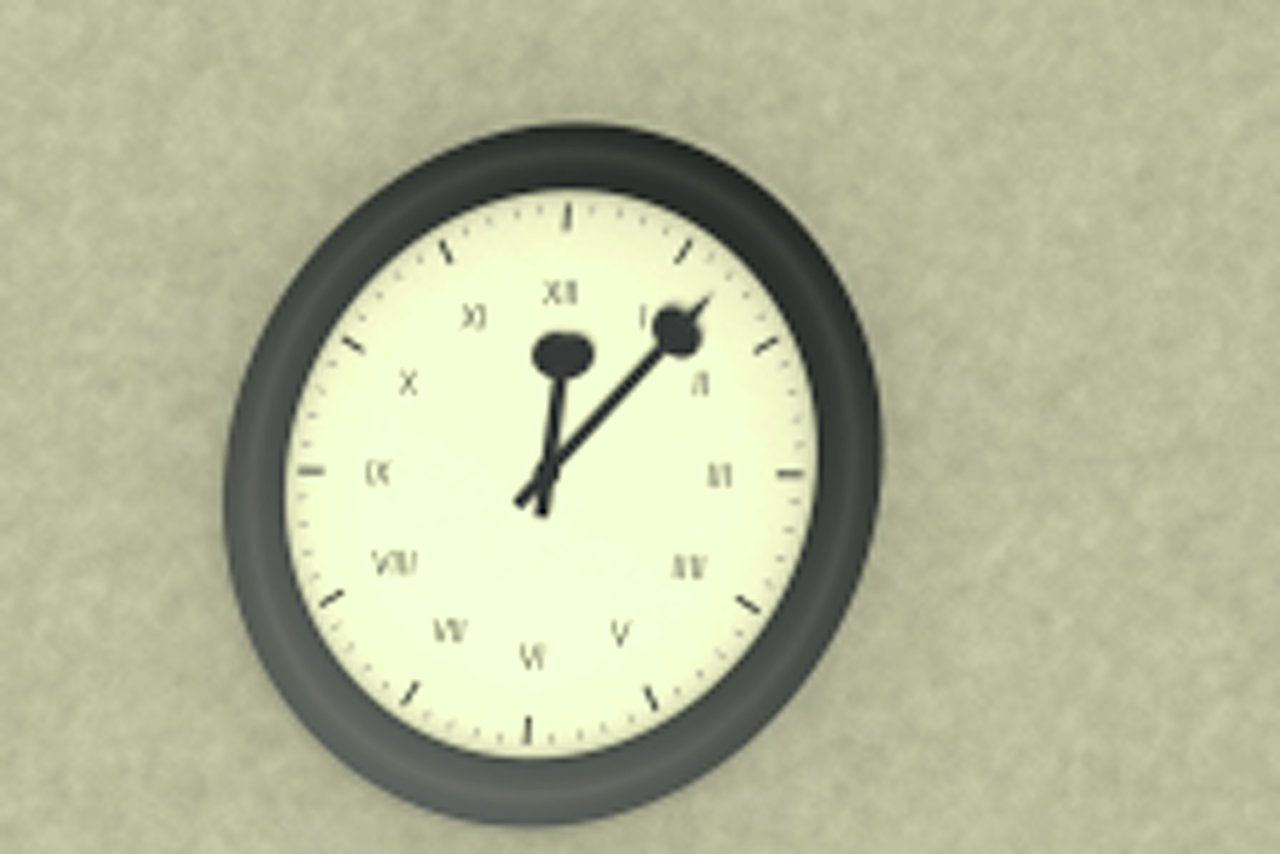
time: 12:07
